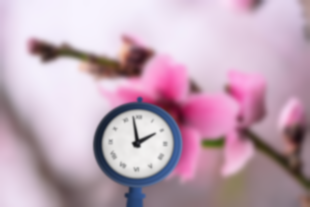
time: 1:58
